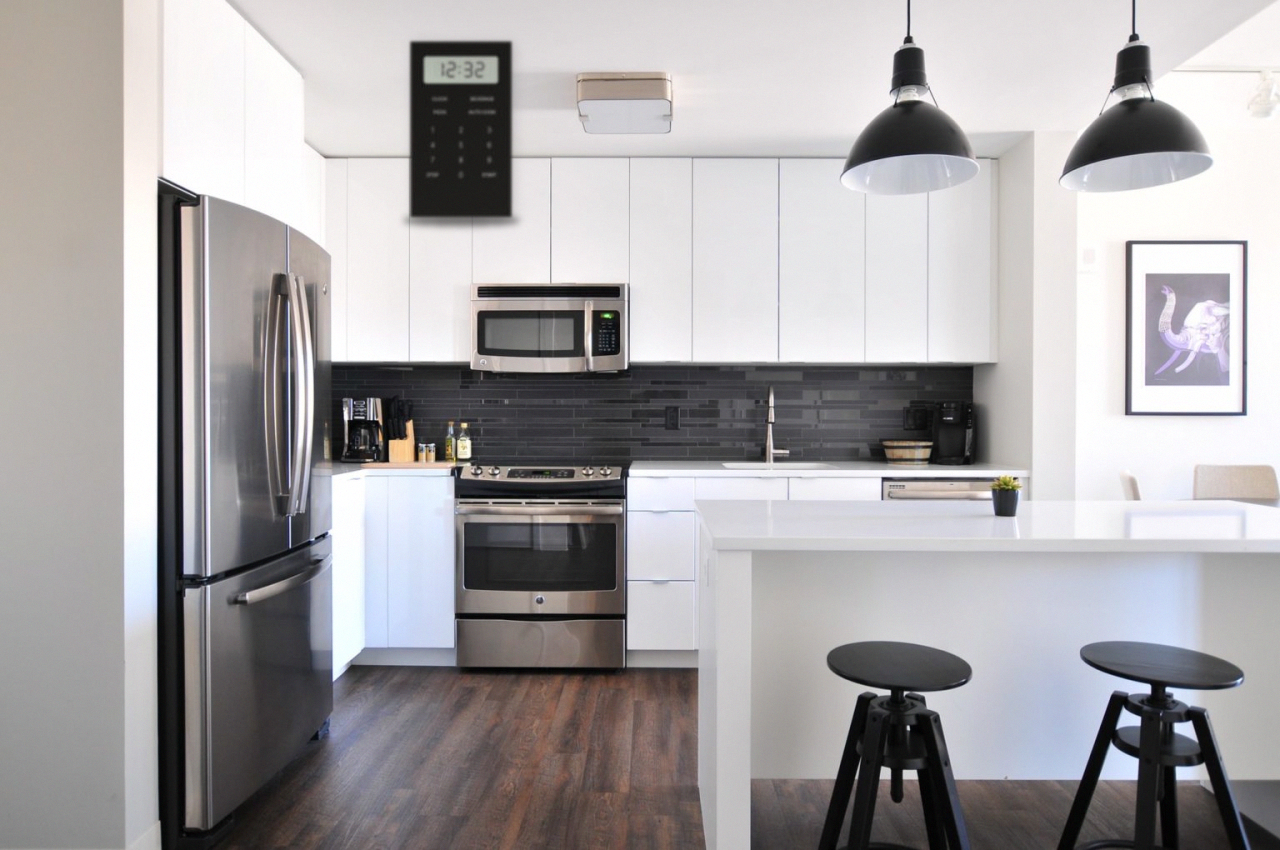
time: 12:32
